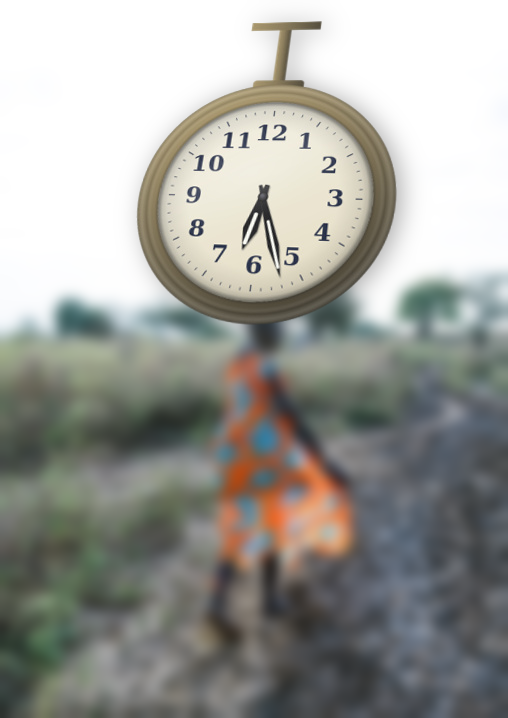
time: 6:27
